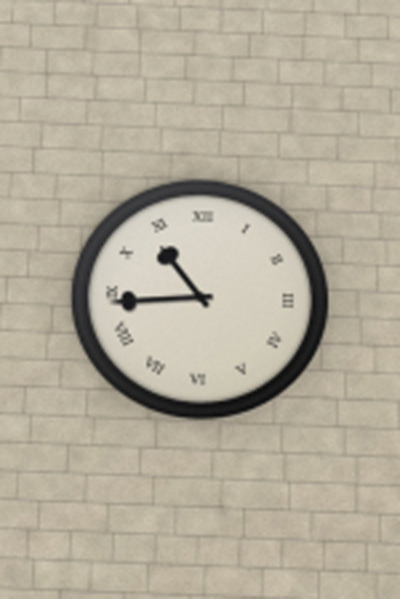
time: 10:44
